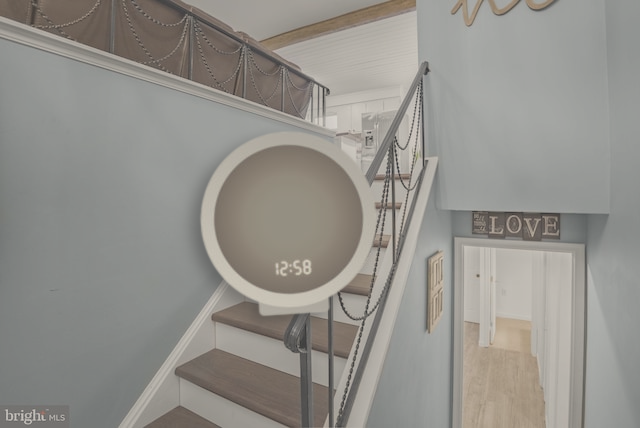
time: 12:58
